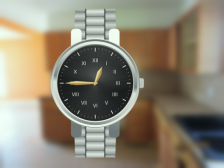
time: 12:45
